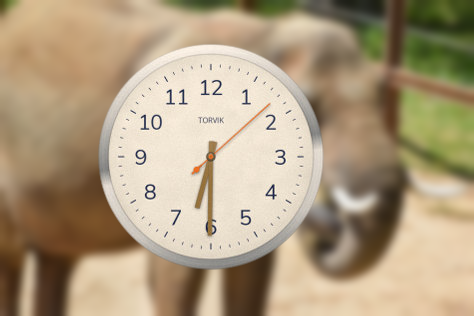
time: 6:30:08
